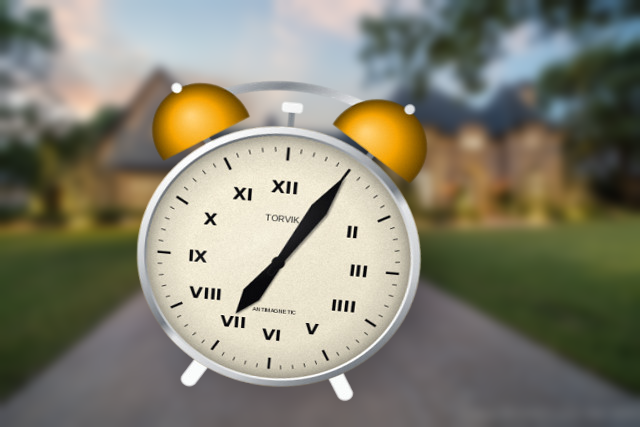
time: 7:05
